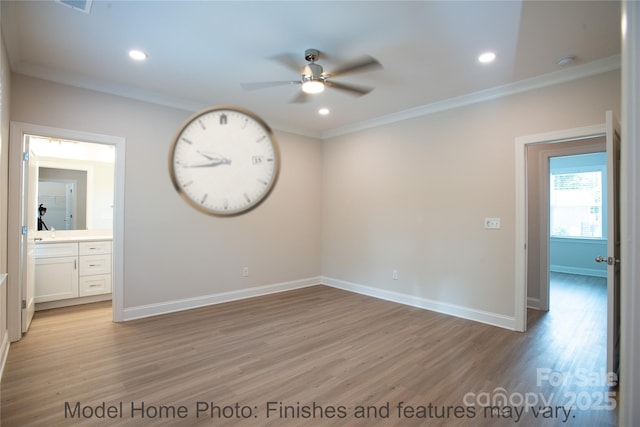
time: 9:44
